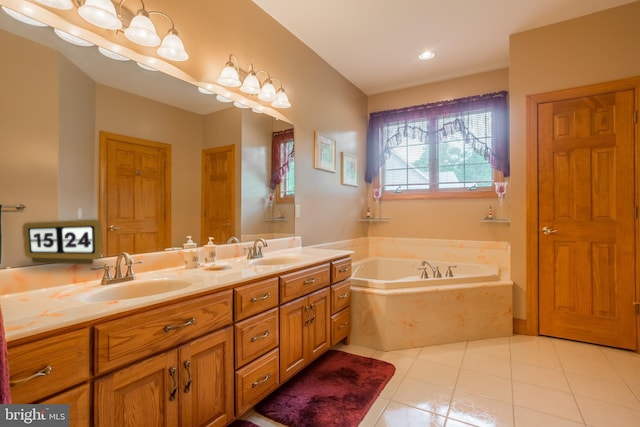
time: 15:24
